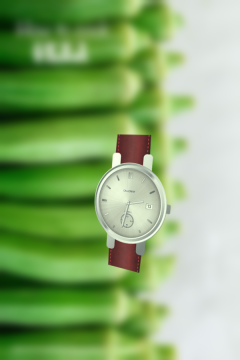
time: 2:32
